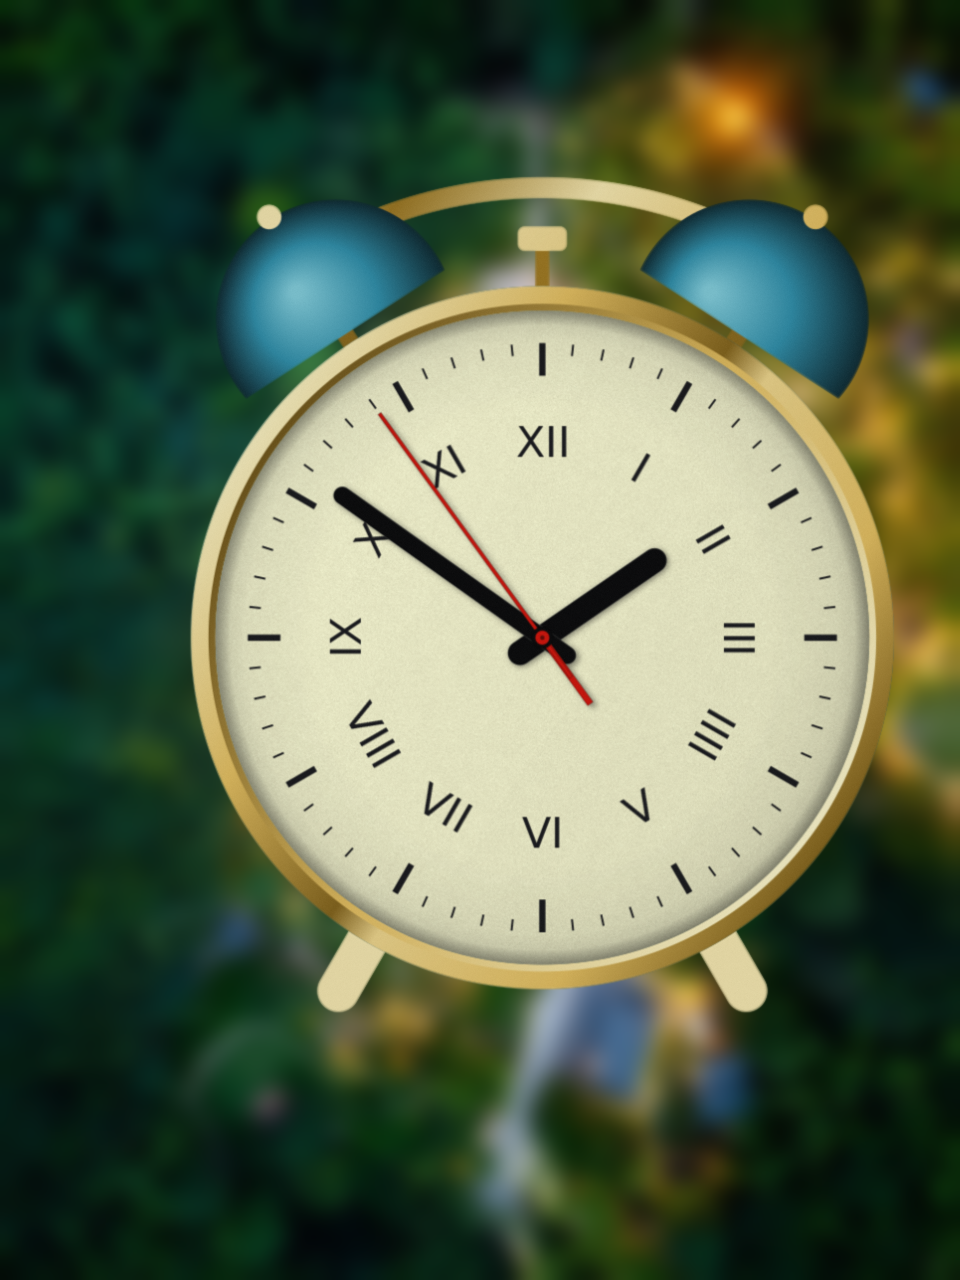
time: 1:50:54
